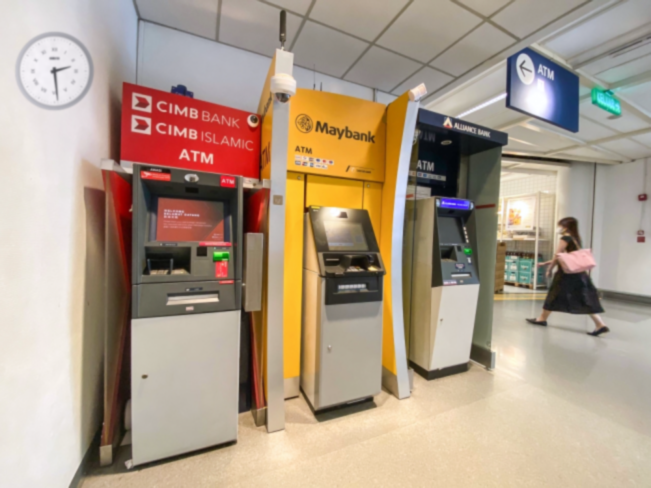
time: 2:29
